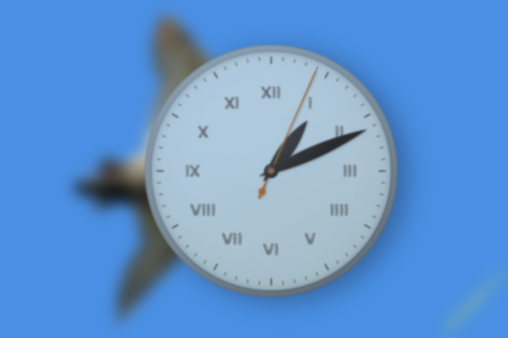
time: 1:11:04
